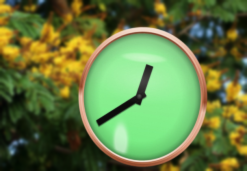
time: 12:40
